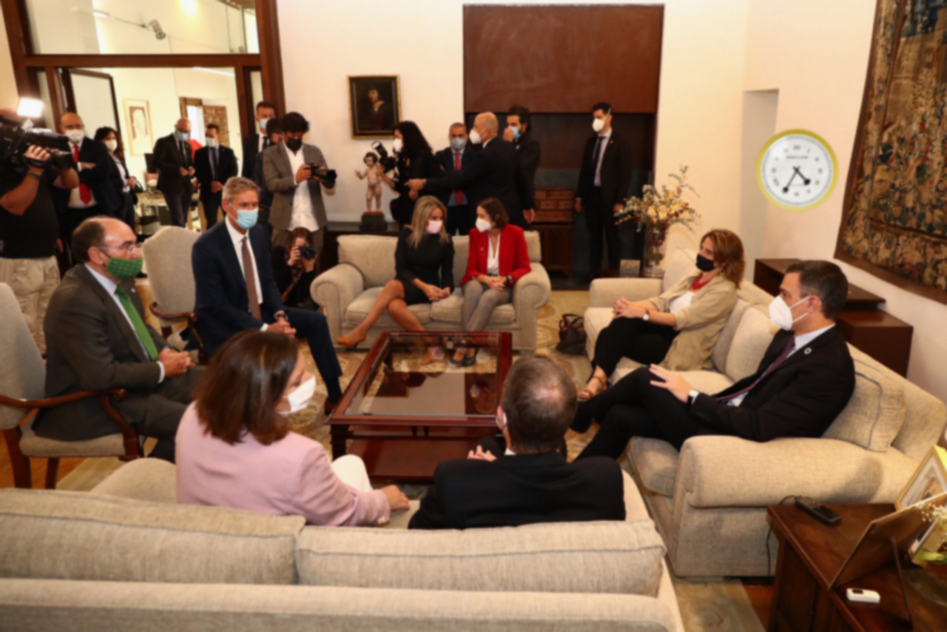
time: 4:35
